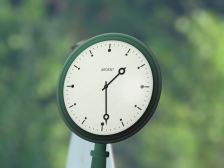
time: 1:29
